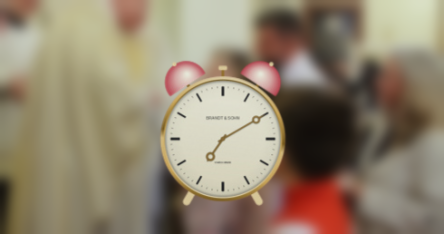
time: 7:10
